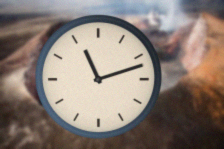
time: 11:12
